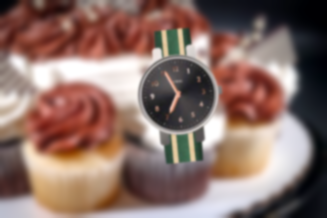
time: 6:56
